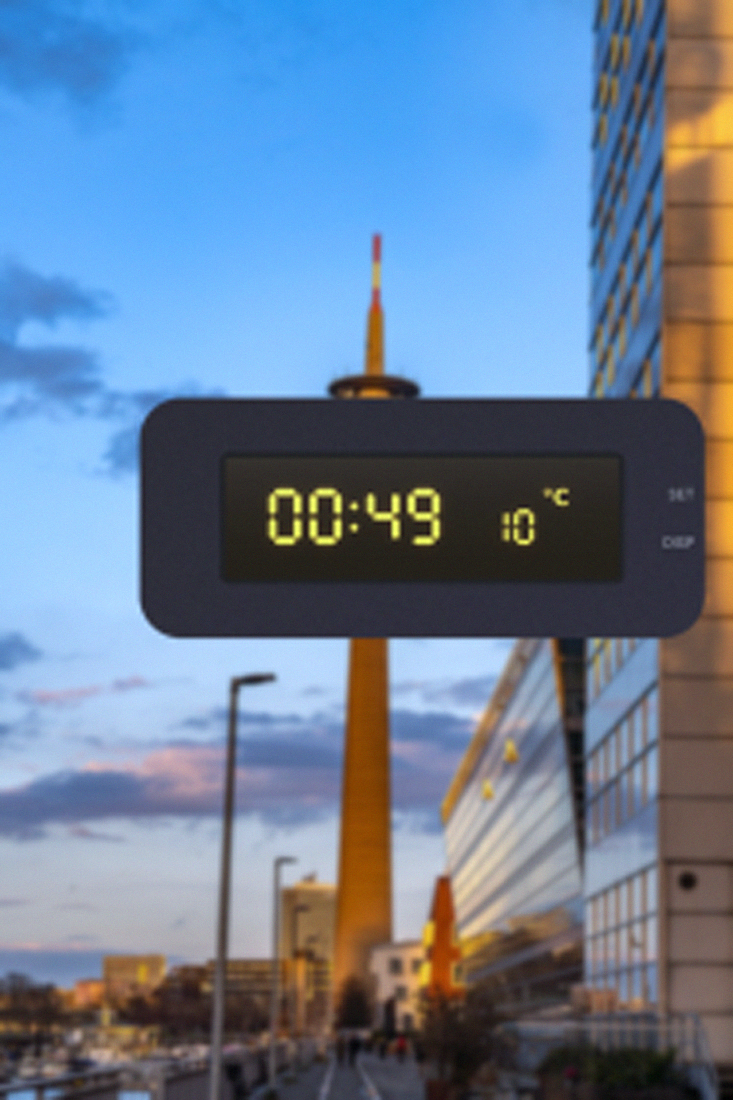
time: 0:49
